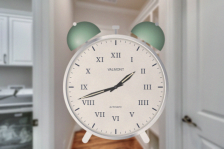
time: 1:42
